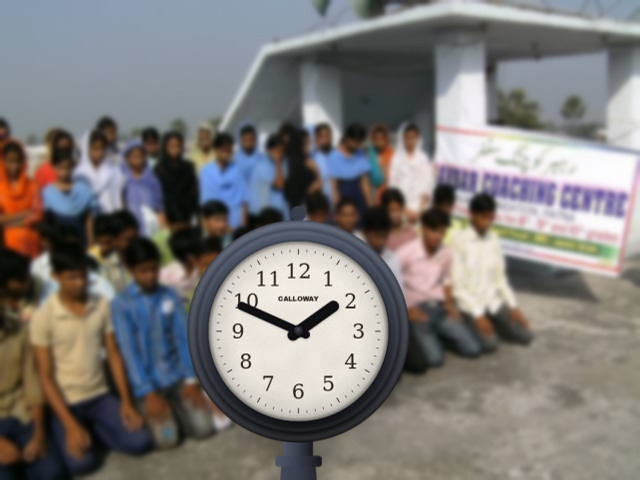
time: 1:49
